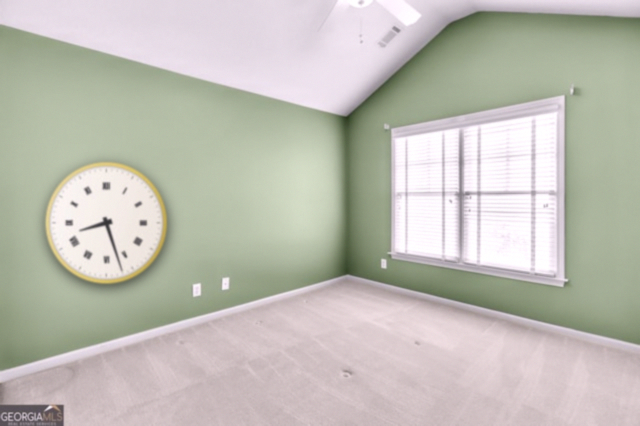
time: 8:27
